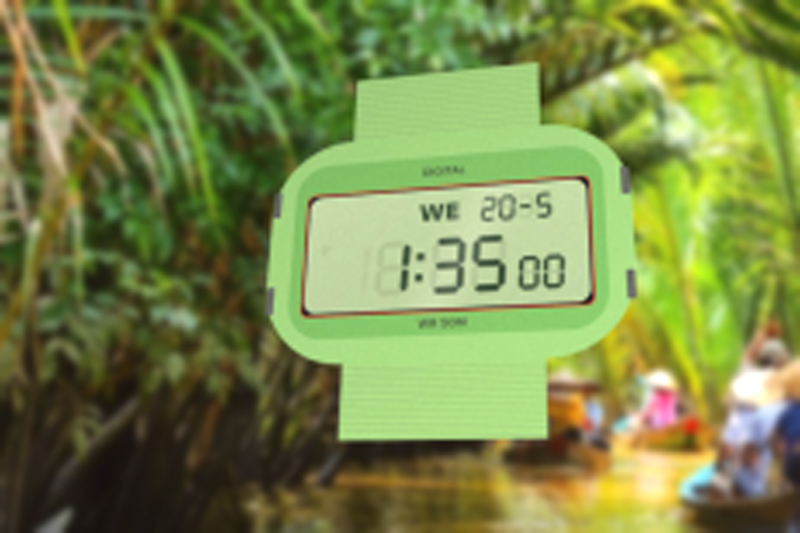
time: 1:35:00
